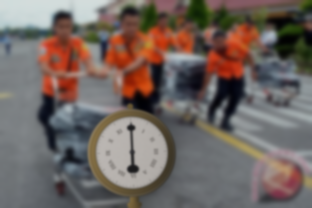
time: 6:00
